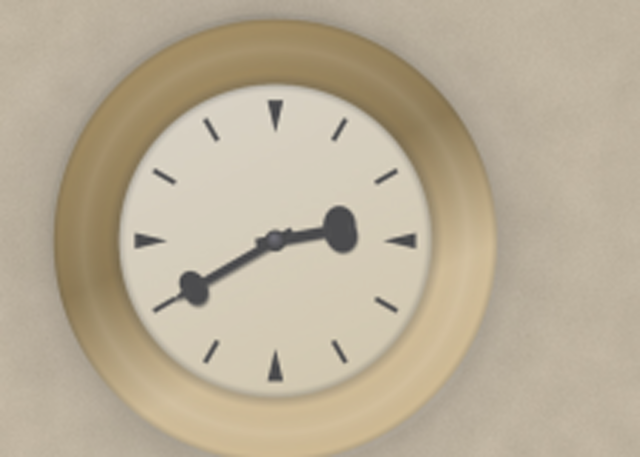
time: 2:40
